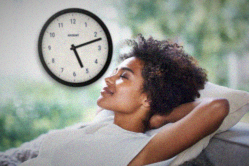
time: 5:12
